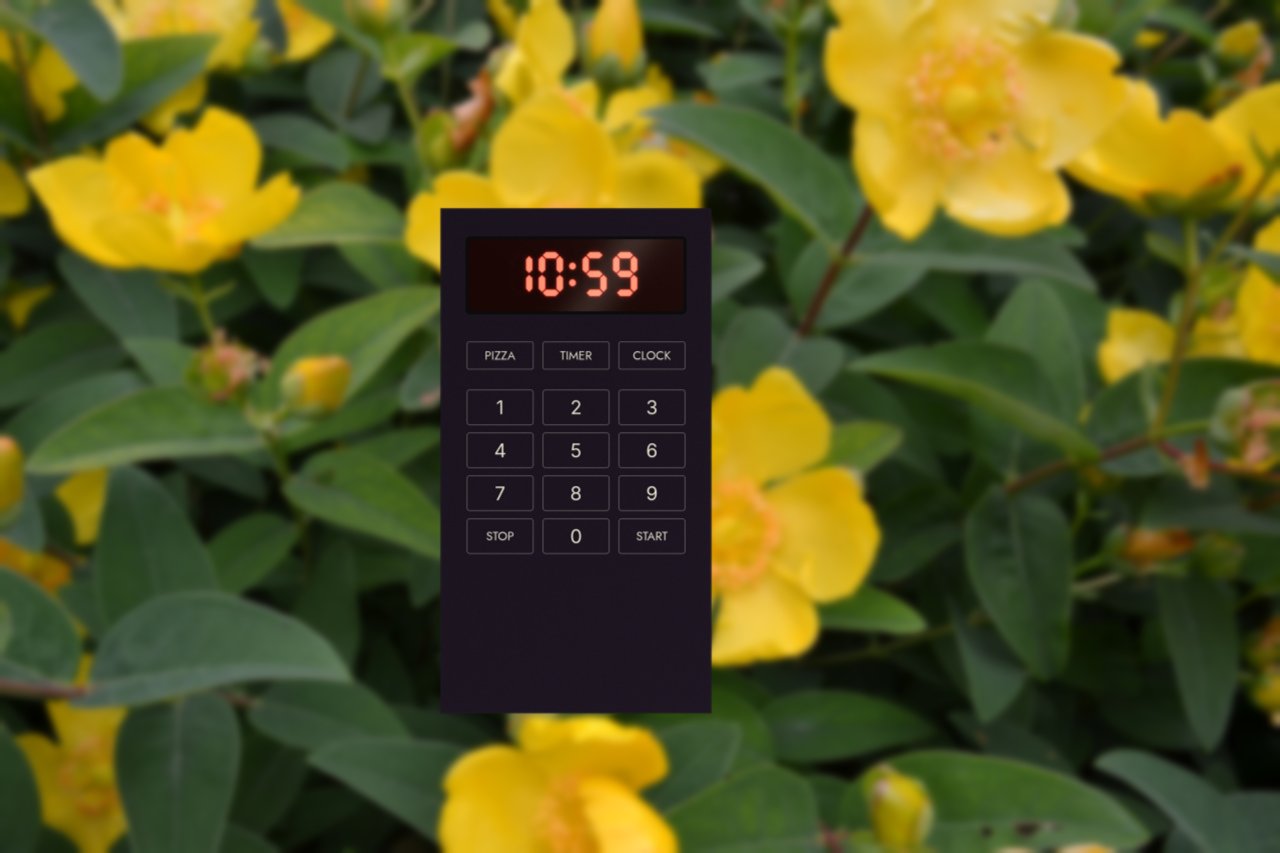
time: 10:59
